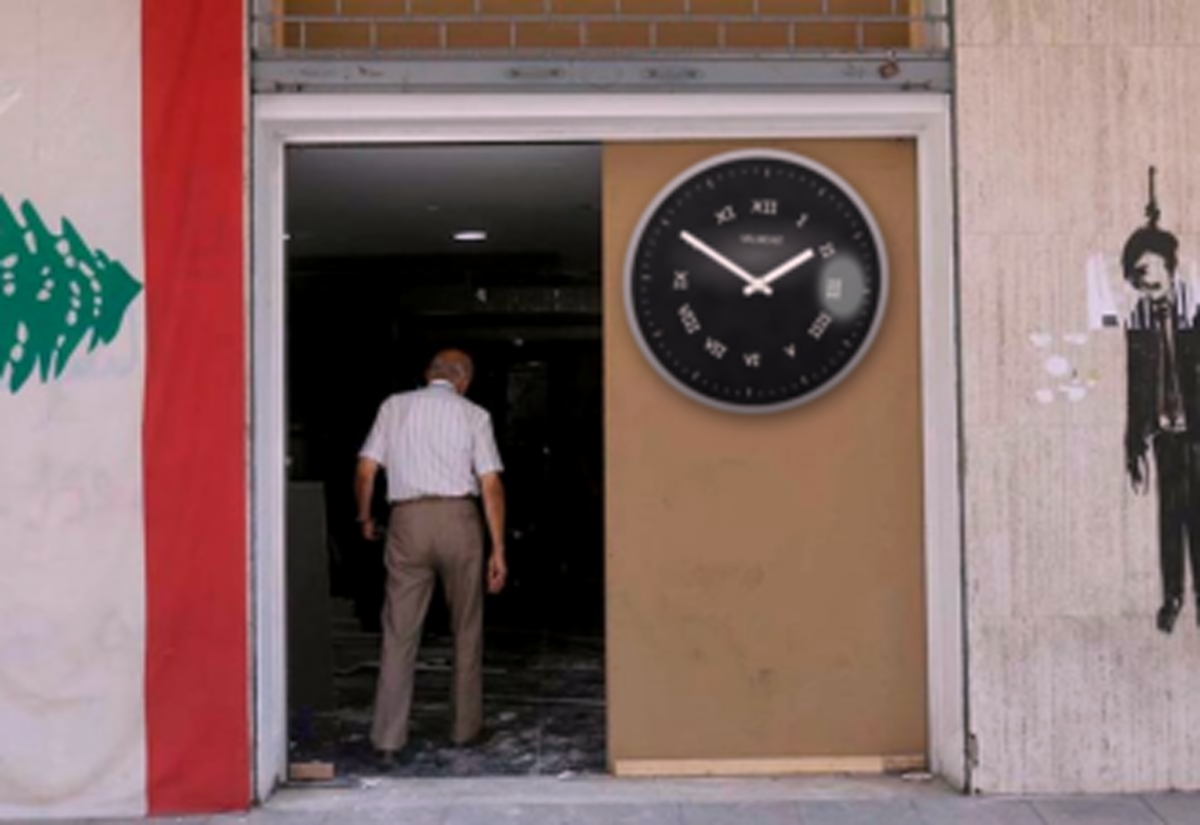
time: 1:50
